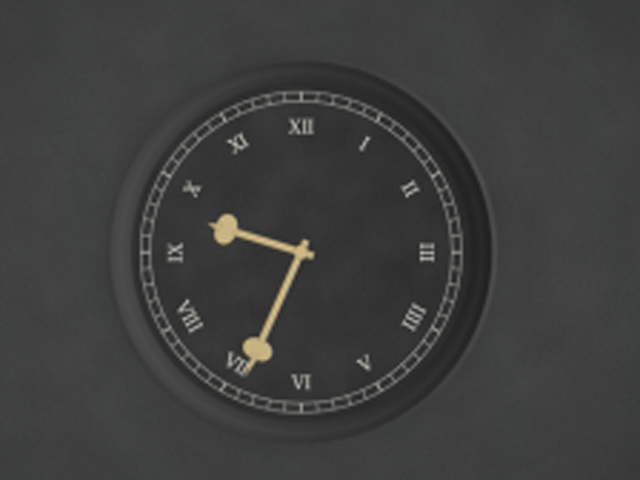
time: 9:34
